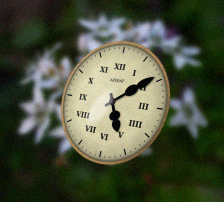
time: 5:09
